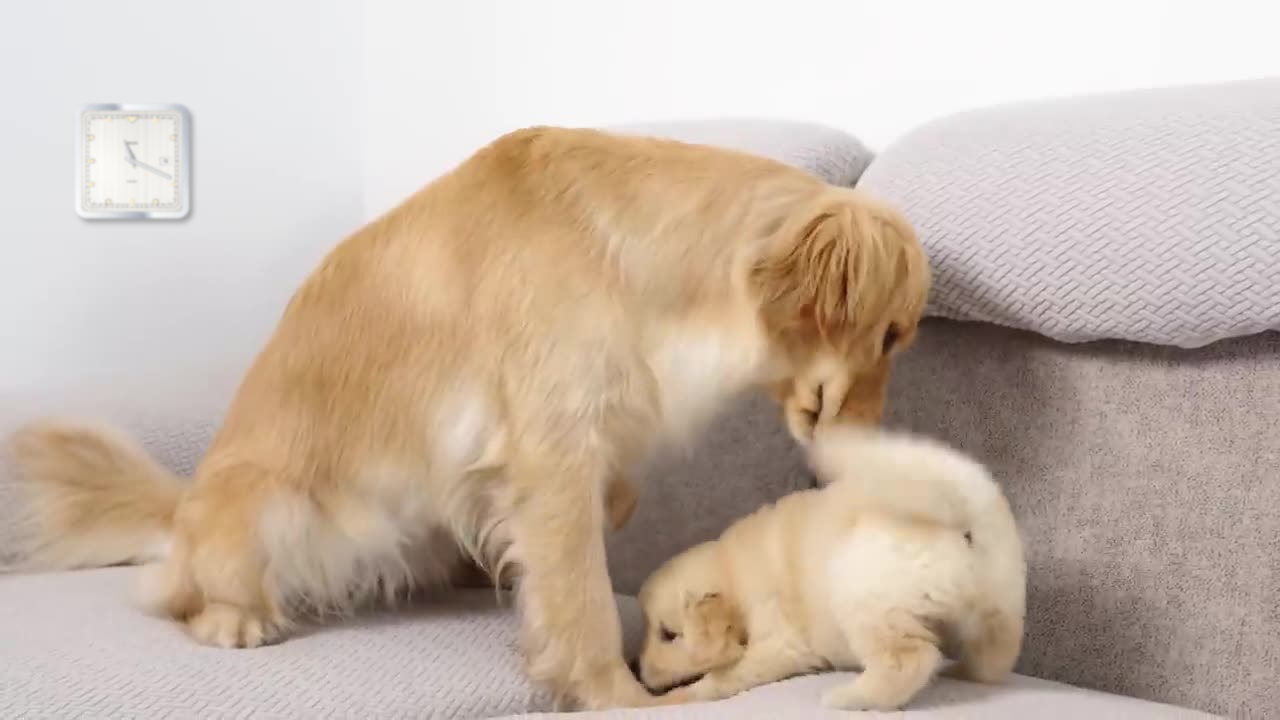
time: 11:19
